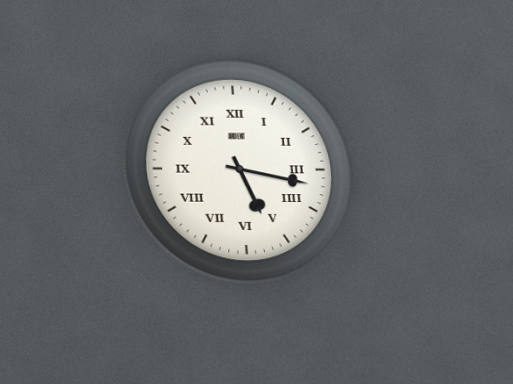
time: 5:17
